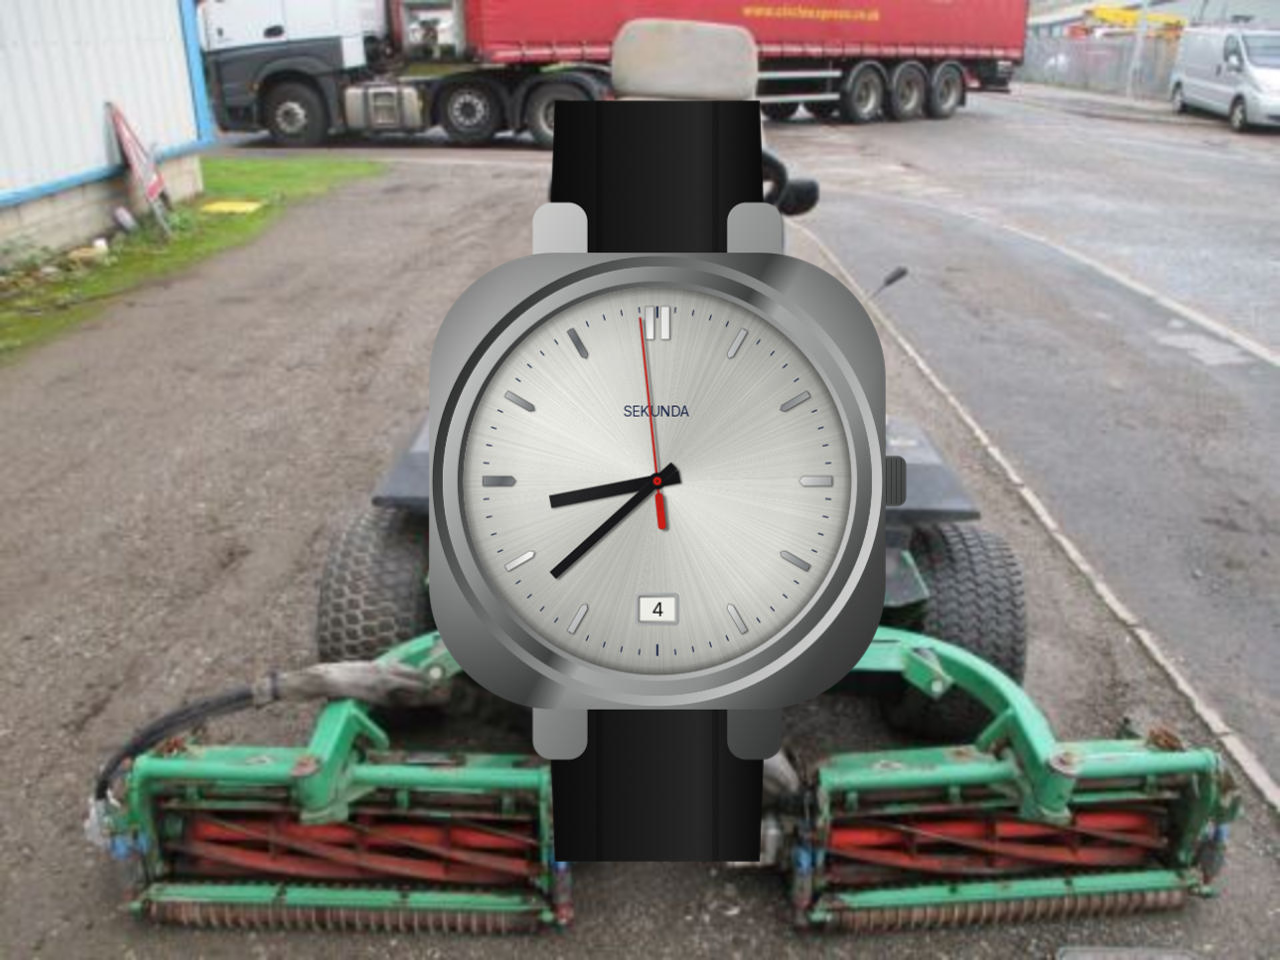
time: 8:37:59
